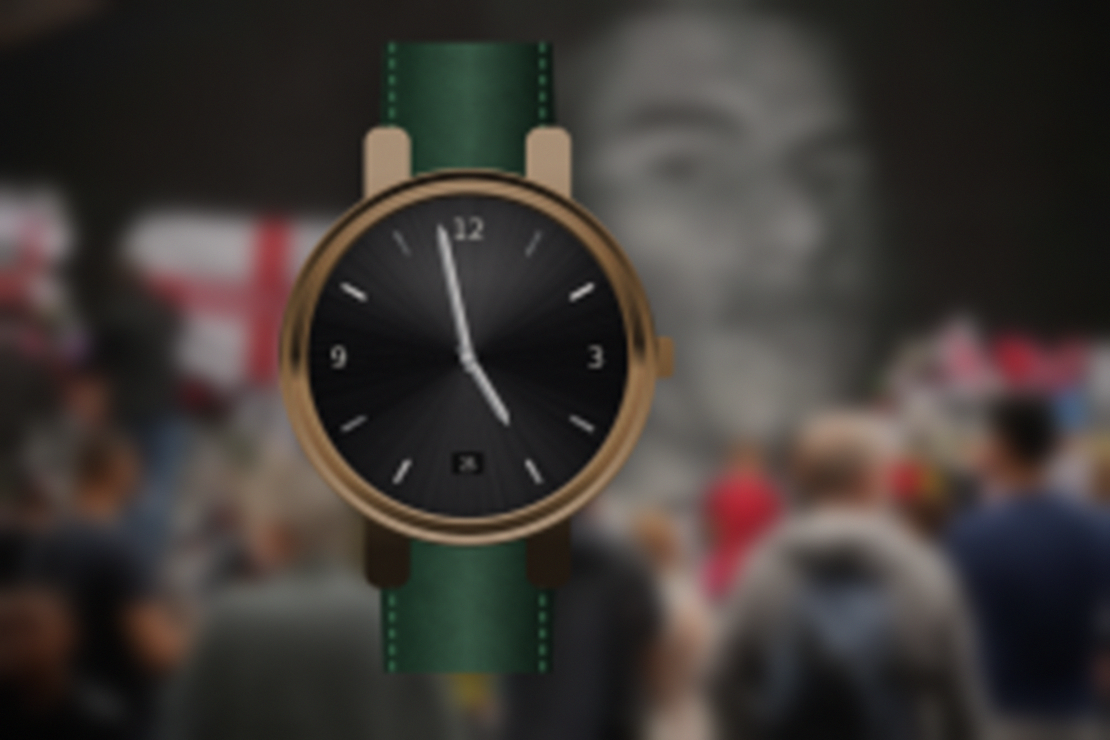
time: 4:58
